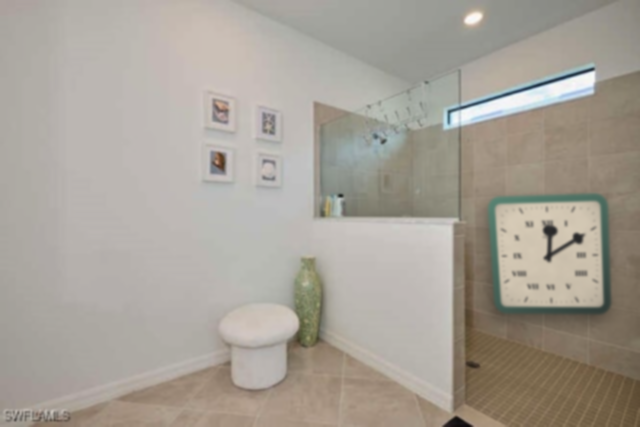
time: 12:10
